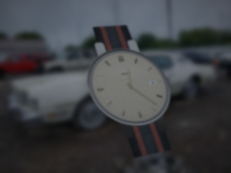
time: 12:23
